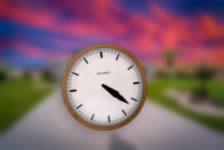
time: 4:22
